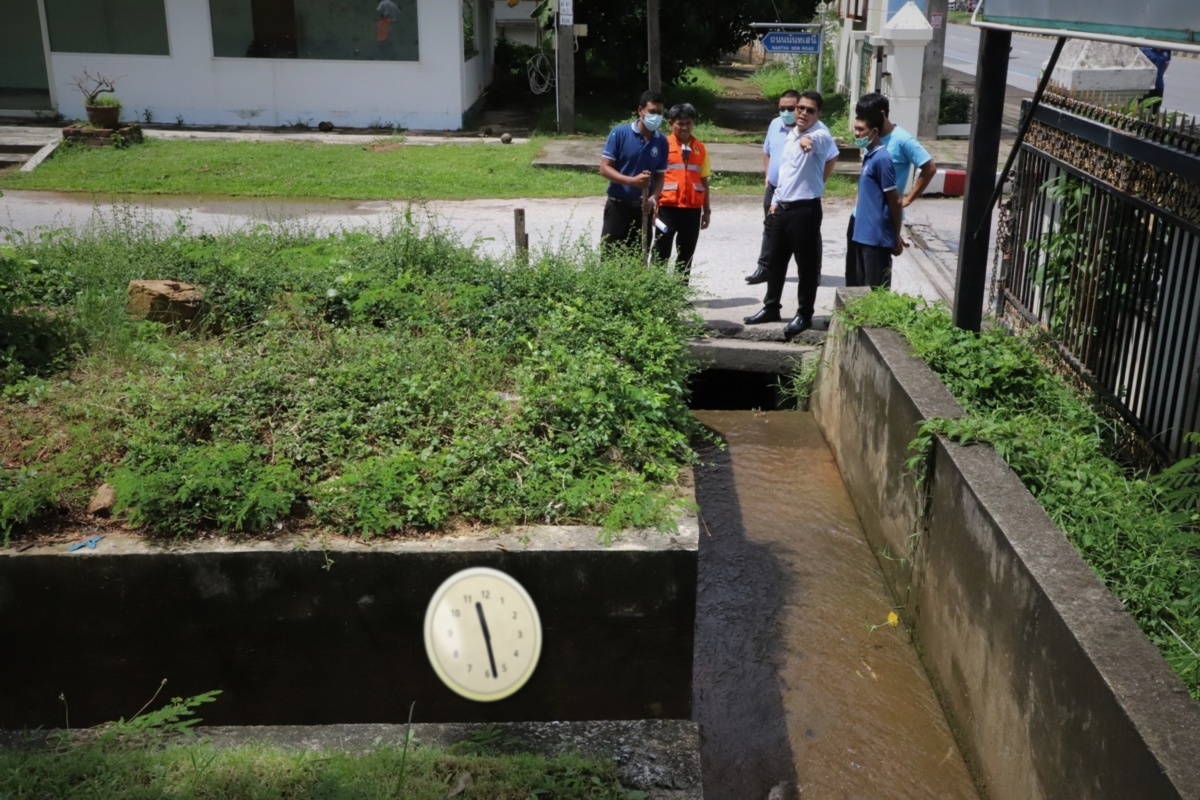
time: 11:28
